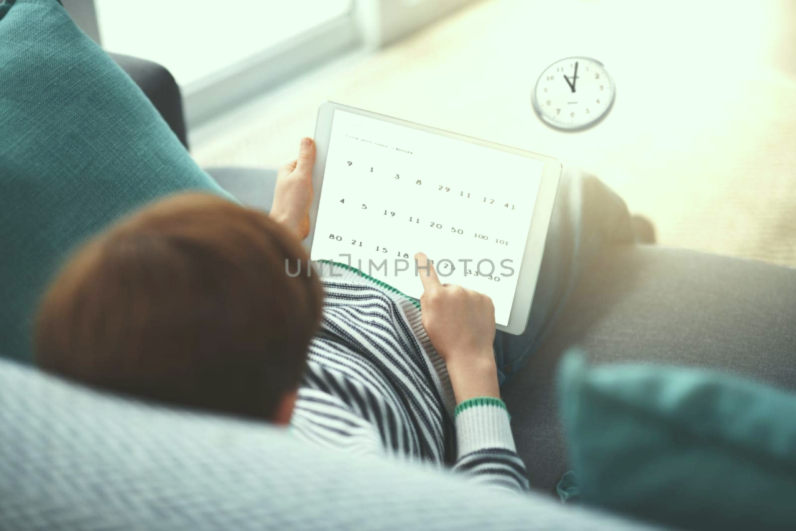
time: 11:01
